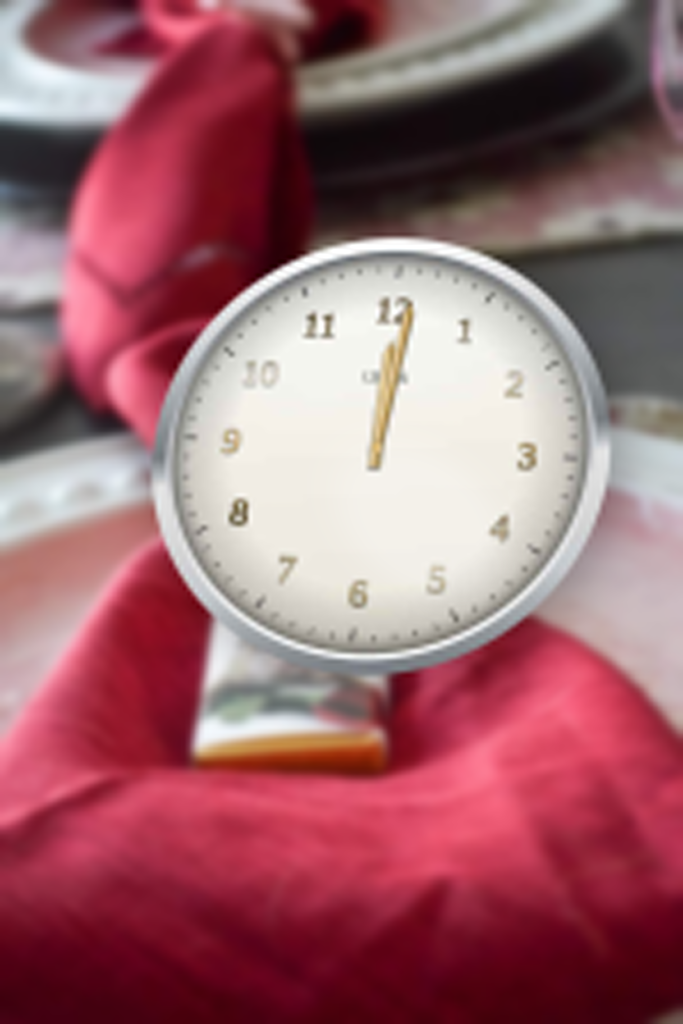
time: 12:01
